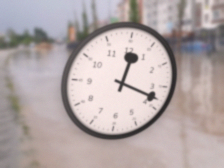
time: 12:18
